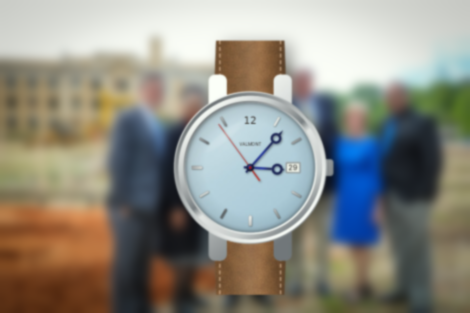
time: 3:06:54
